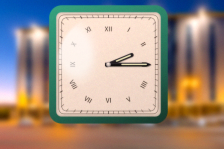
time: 2:15
